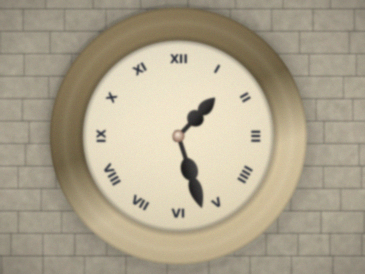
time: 1:27
